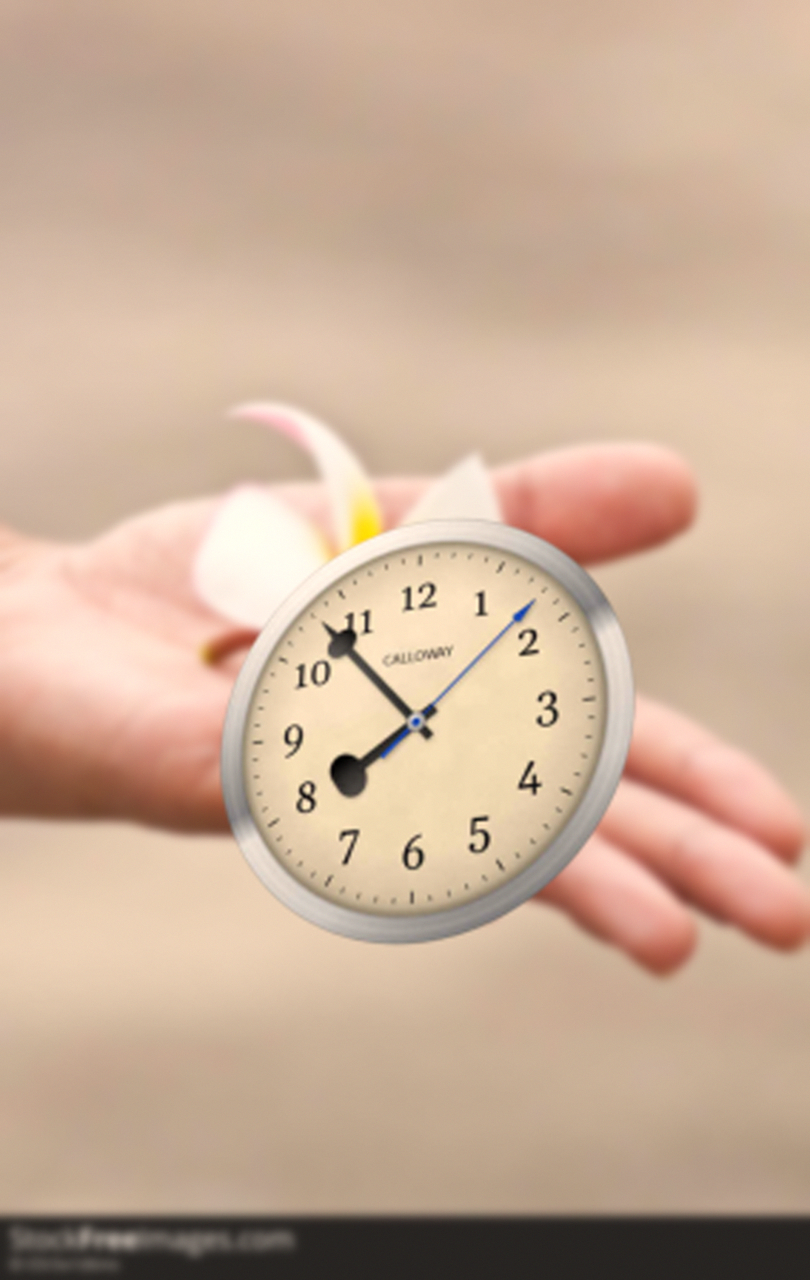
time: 7:53:08
